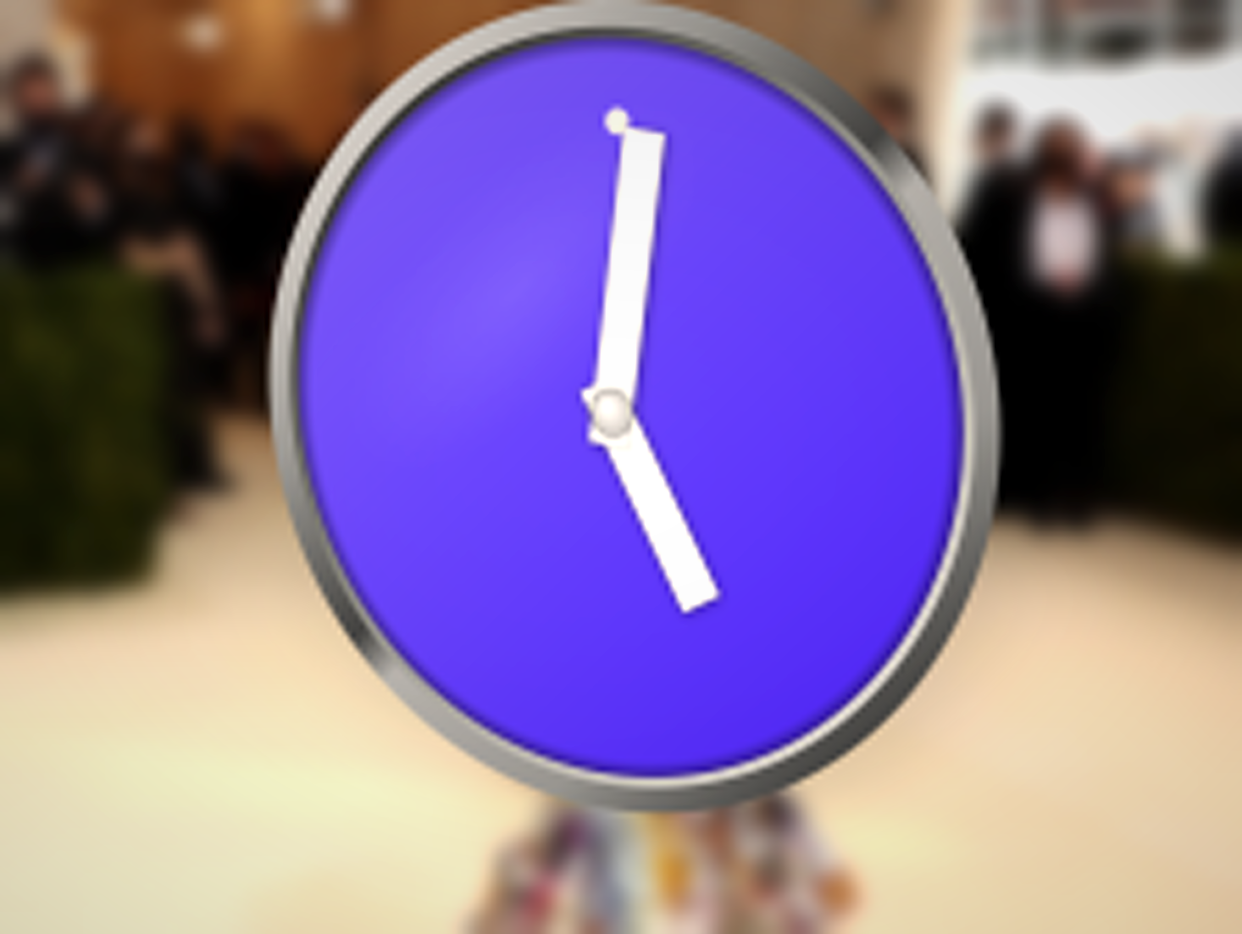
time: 5:01
